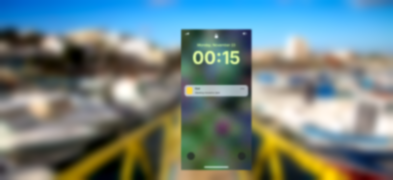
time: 0:15
